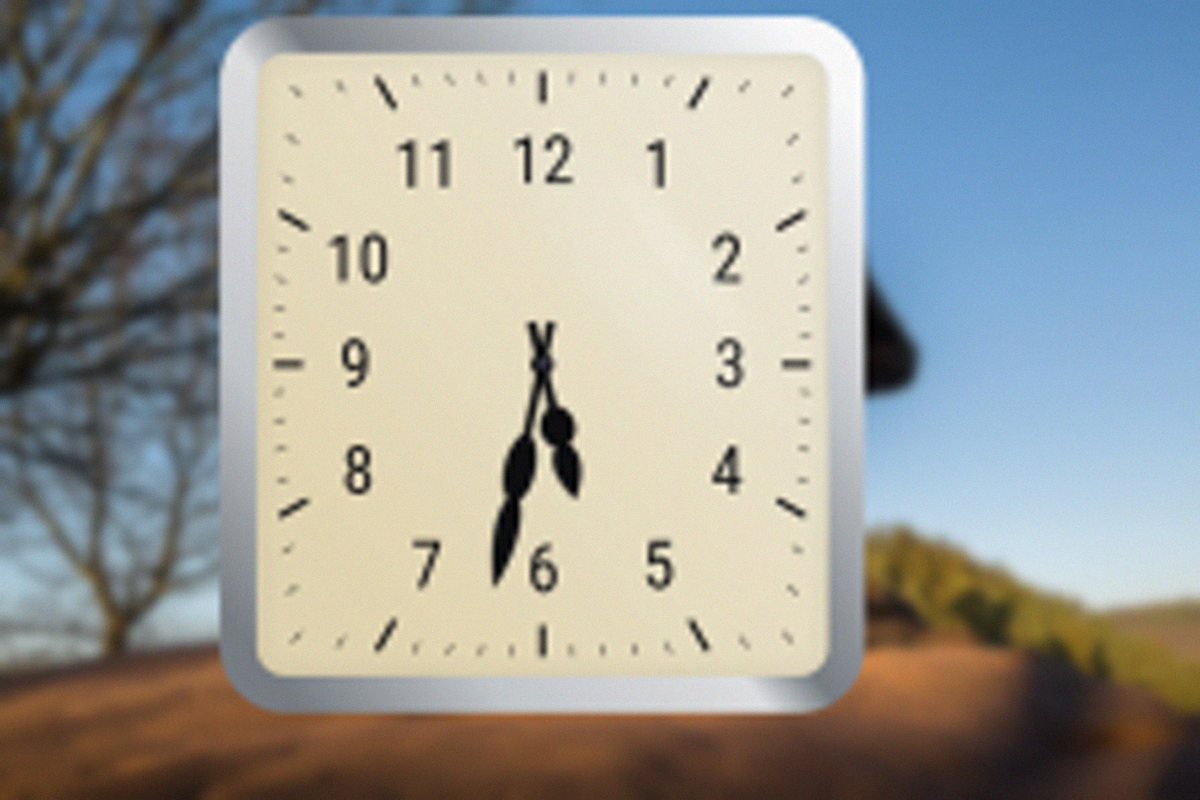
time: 5:32
